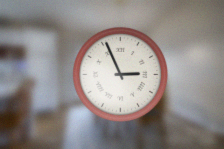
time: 2:56
